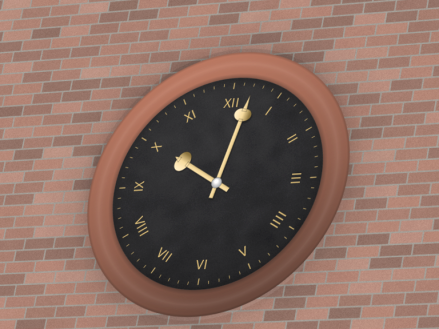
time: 10:02
